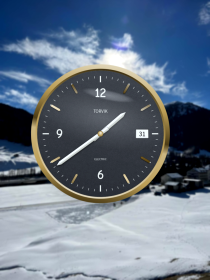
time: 1:39
